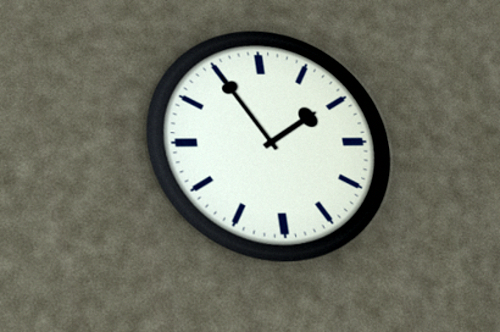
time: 1:55
